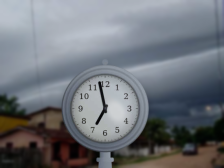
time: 6:58
